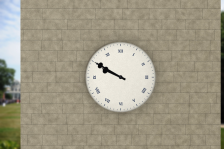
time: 9:50
